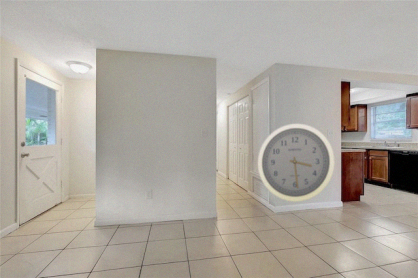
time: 3:29
